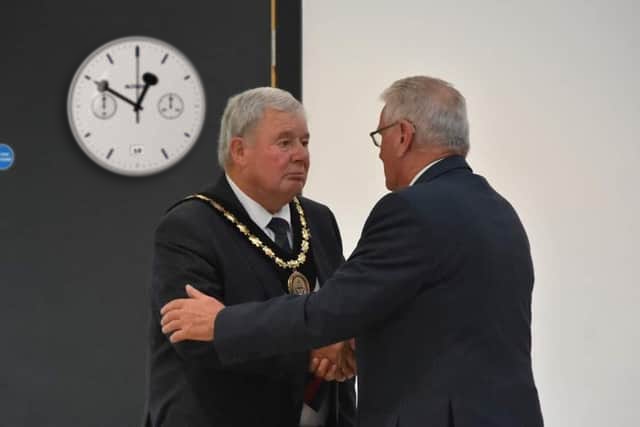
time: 12:50
